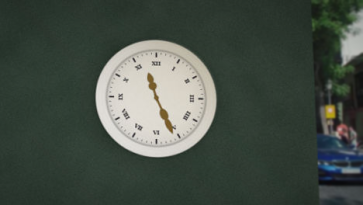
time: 11:26
